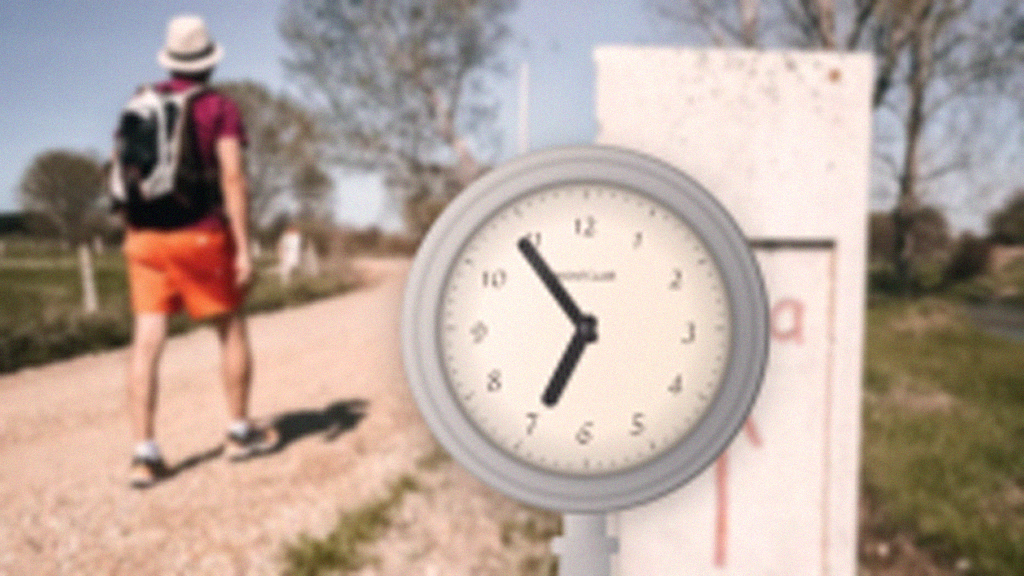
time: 6:54
